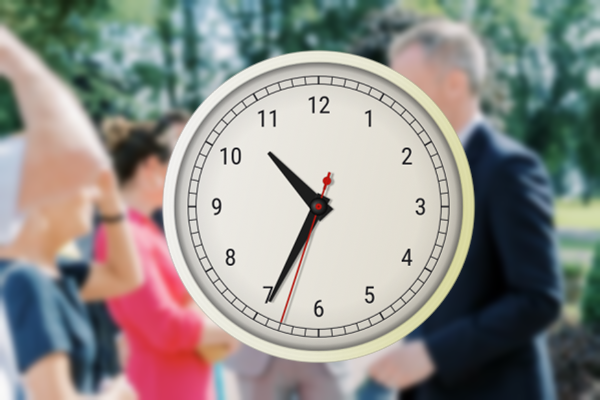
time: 10:34:33
